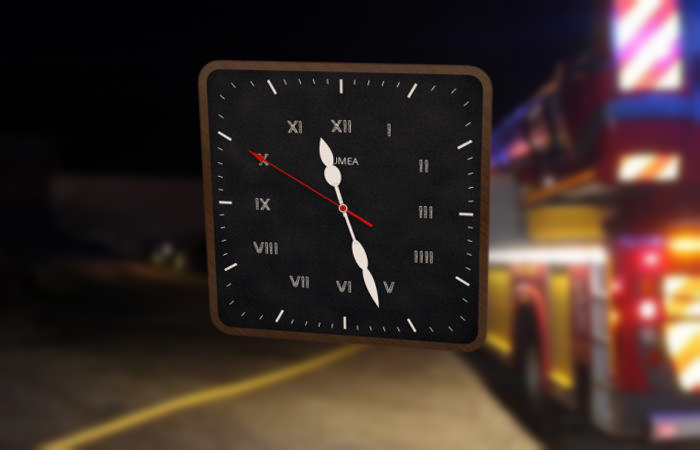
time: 11:26:50
